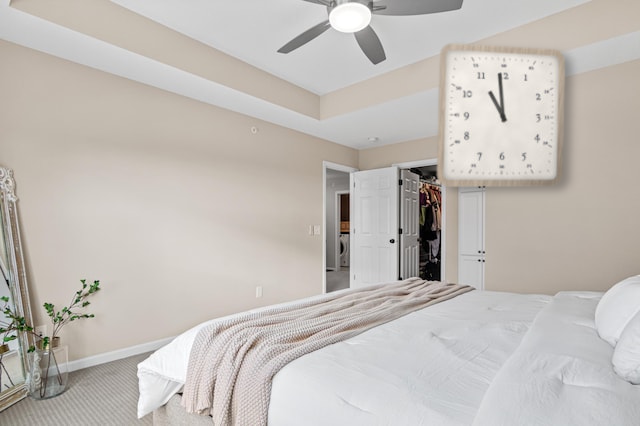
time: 10:59
